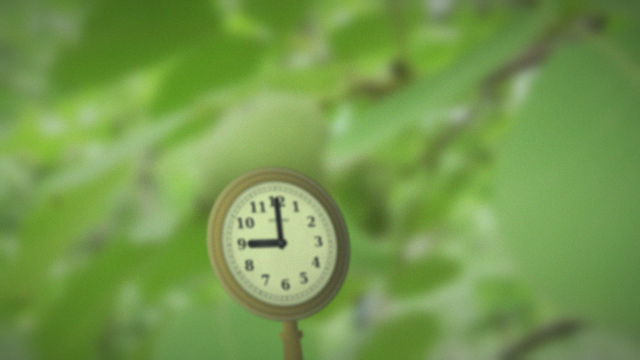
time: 9:00
